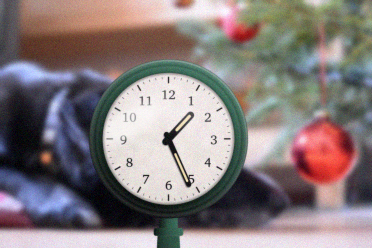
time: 1:26
